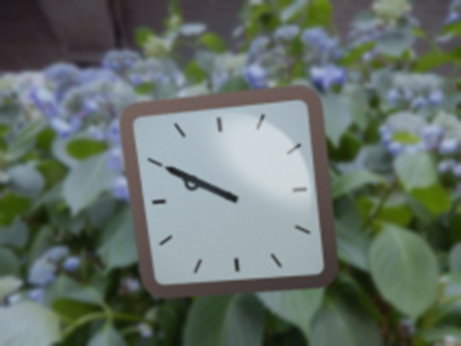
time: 9:50
